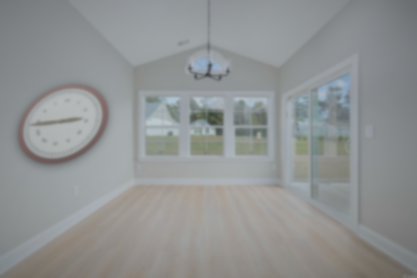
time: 2:44
